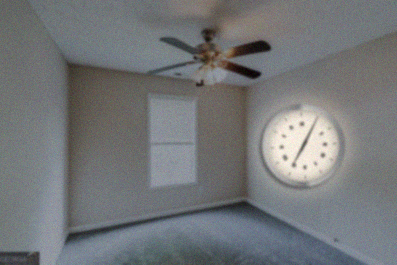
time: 7:05
